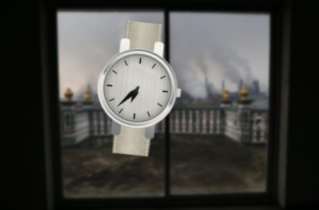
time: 6:37
